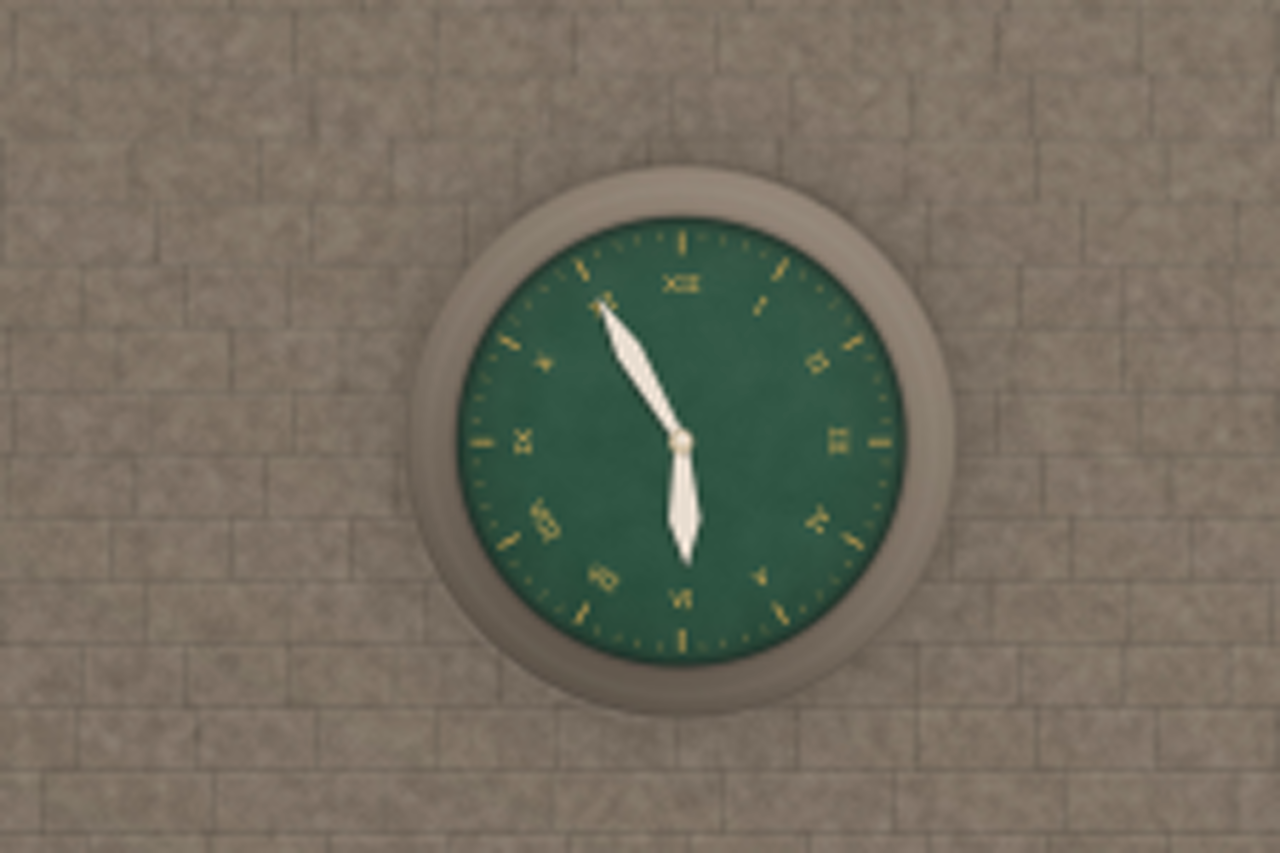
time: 5:55
